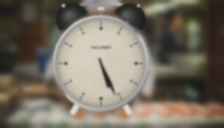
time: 5:26
